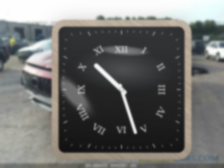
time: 10:27
